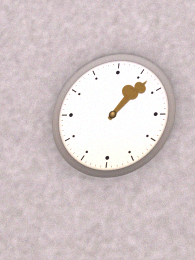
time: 1:07
